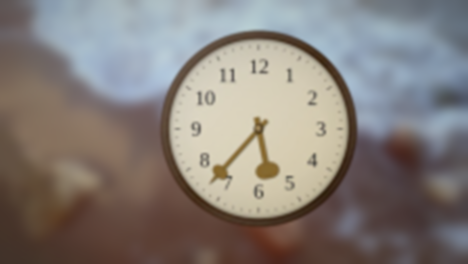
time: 5:37
